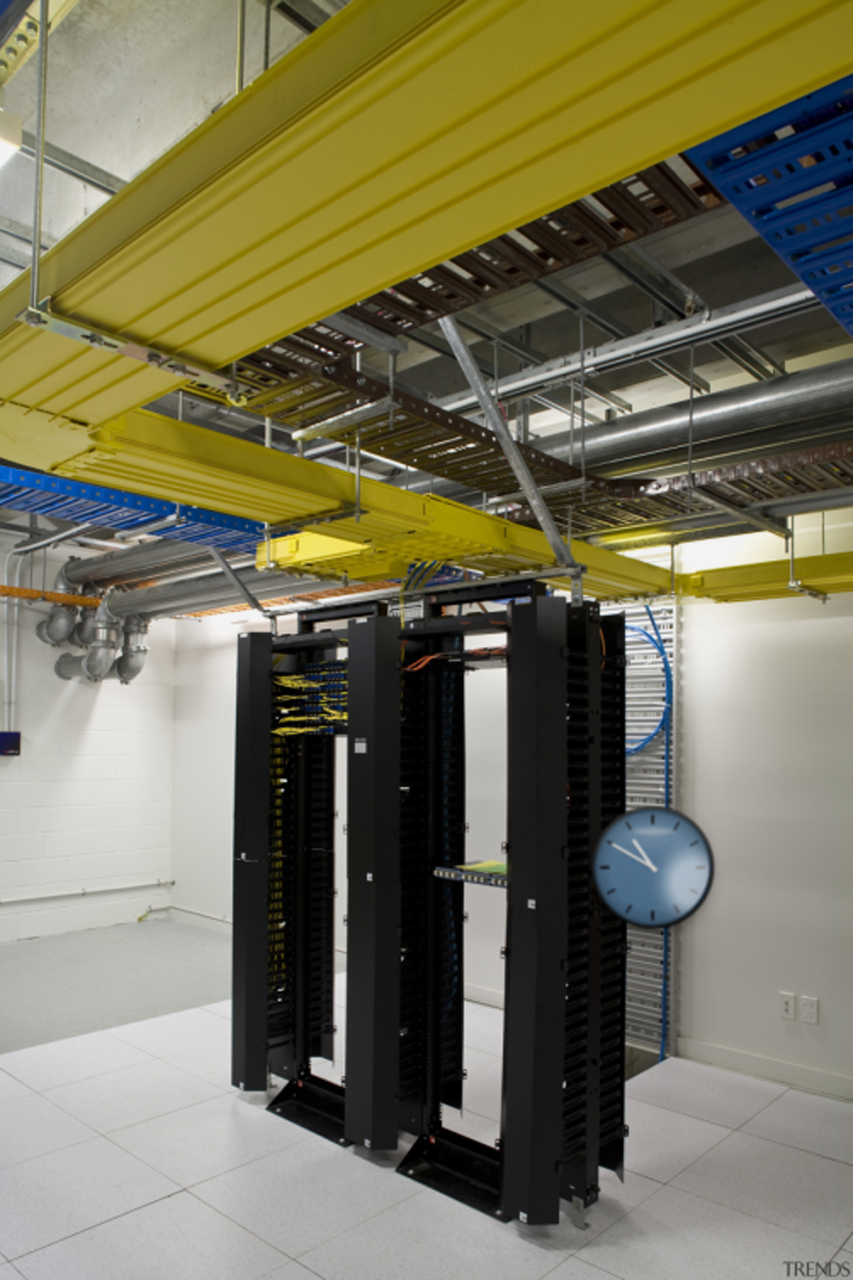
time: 10:50
